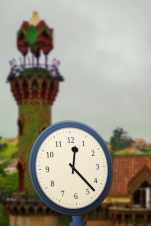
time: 12:23
